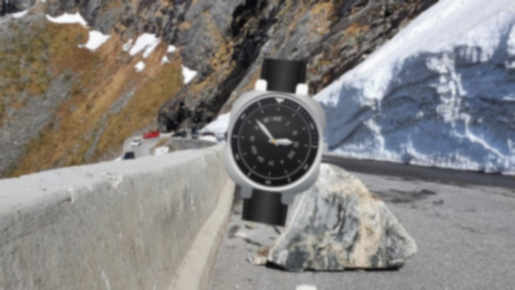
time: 2:52
